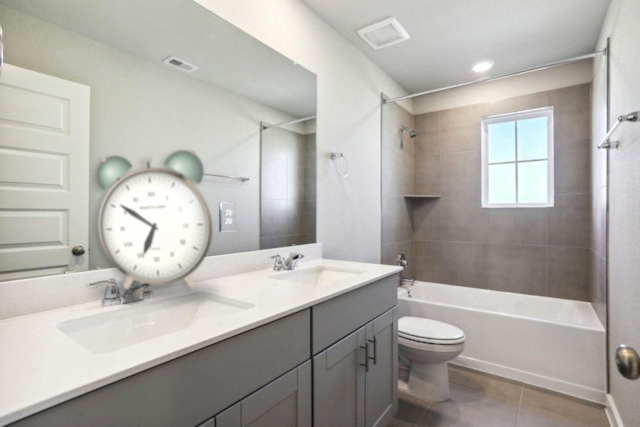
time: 6:51
